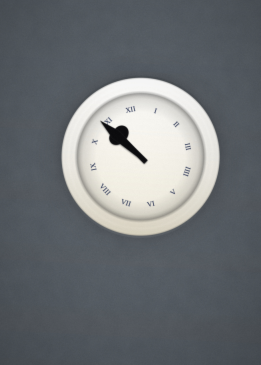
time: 10:54
